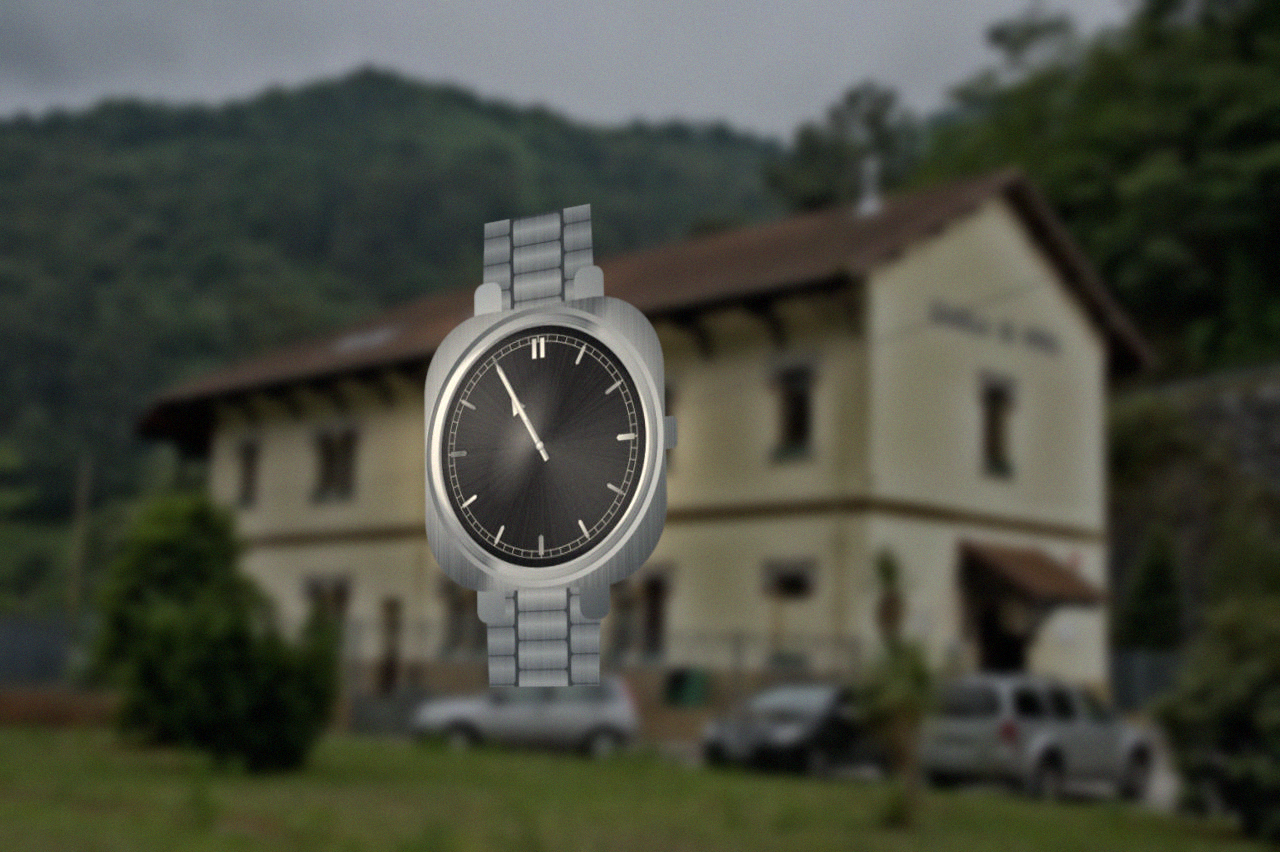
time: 10:55
